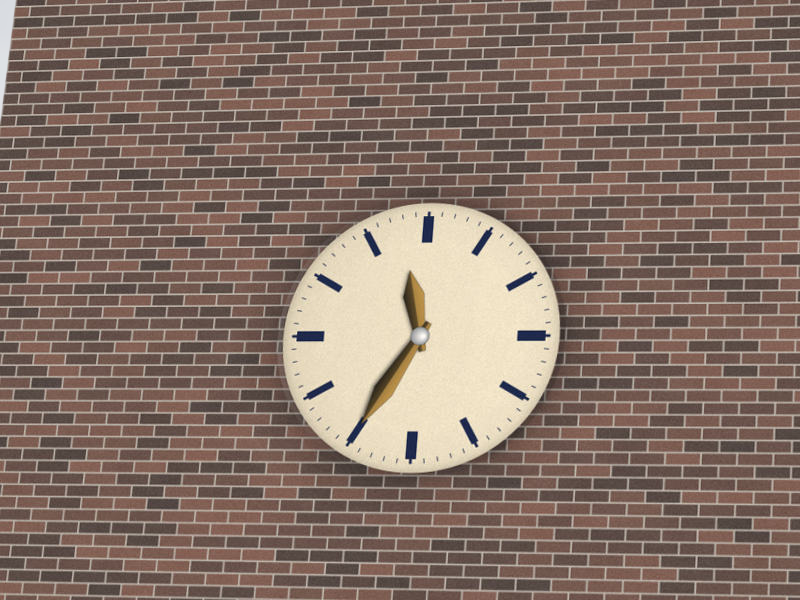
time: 11:35
